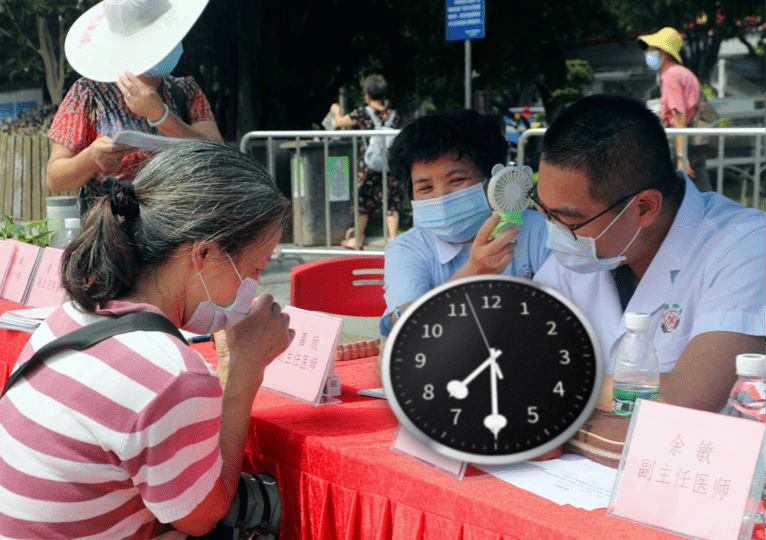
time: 7:29:57
